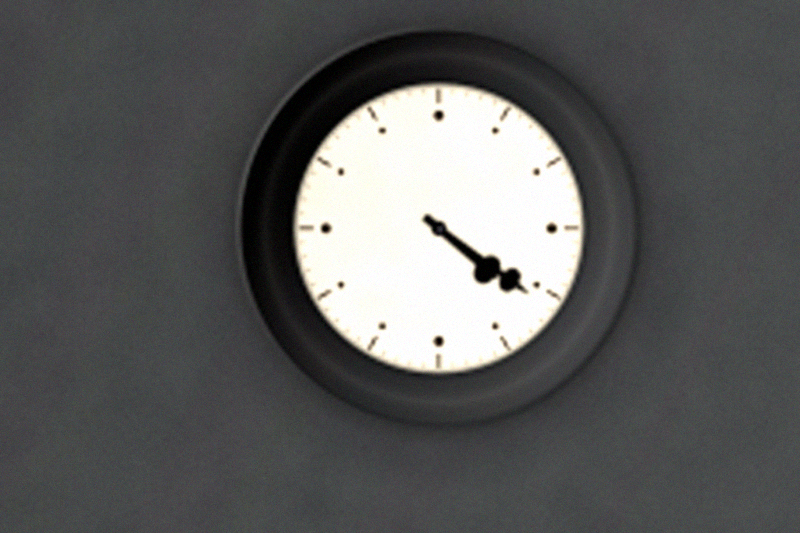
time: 4:21
